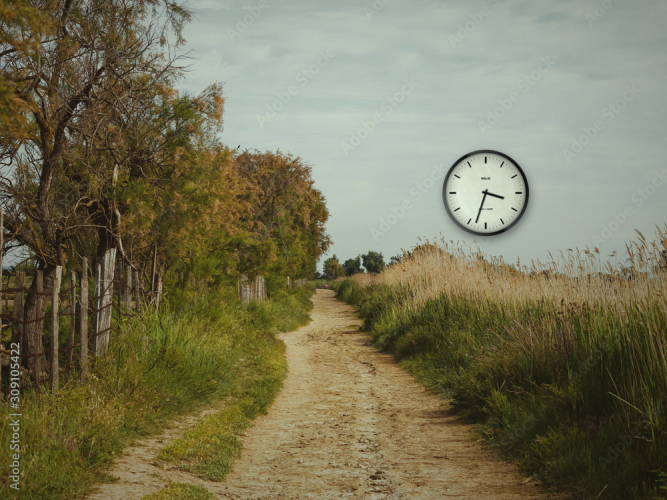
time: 3:33
